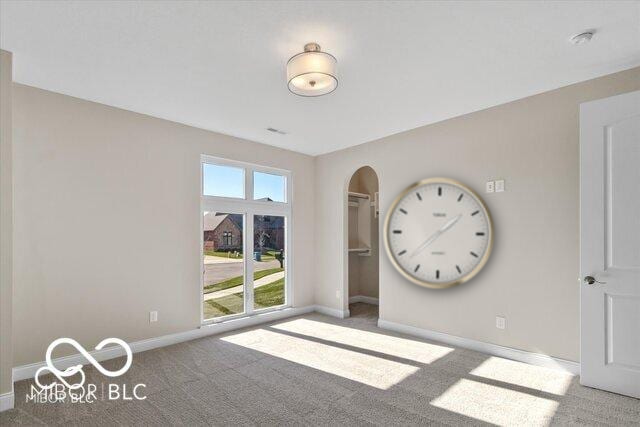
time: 1:38
